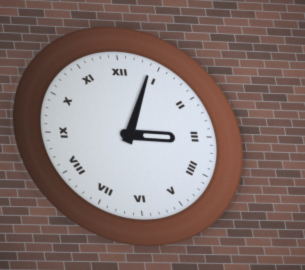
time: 3:04
